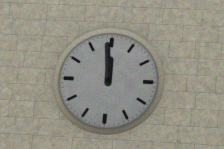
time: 11:59
